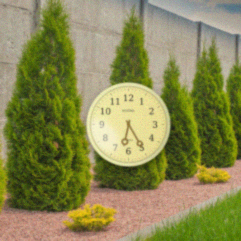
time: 6:25
